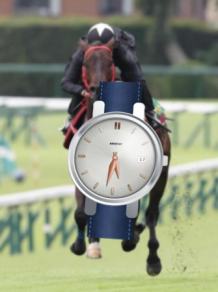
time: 5:32
